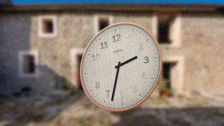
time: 2:33
